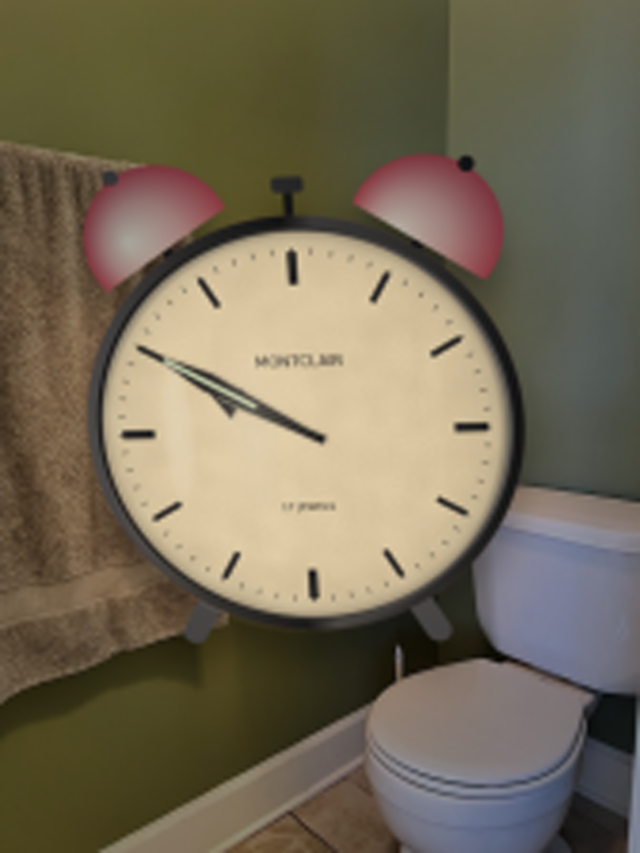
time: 9:50
